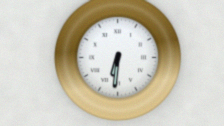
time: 6:31
